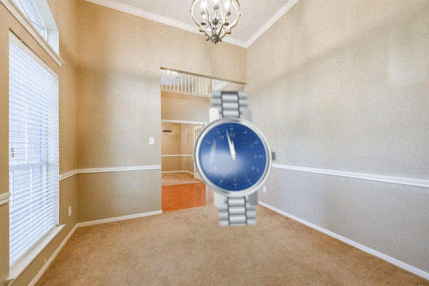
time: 11:58
